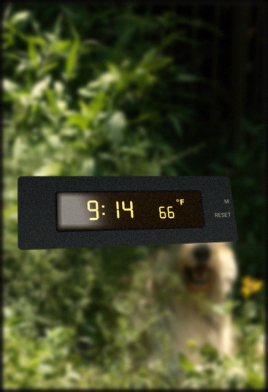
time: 9:14
